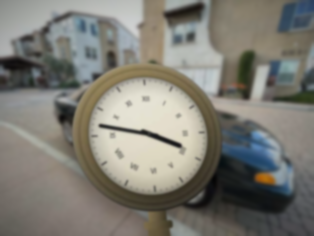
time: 3:47
